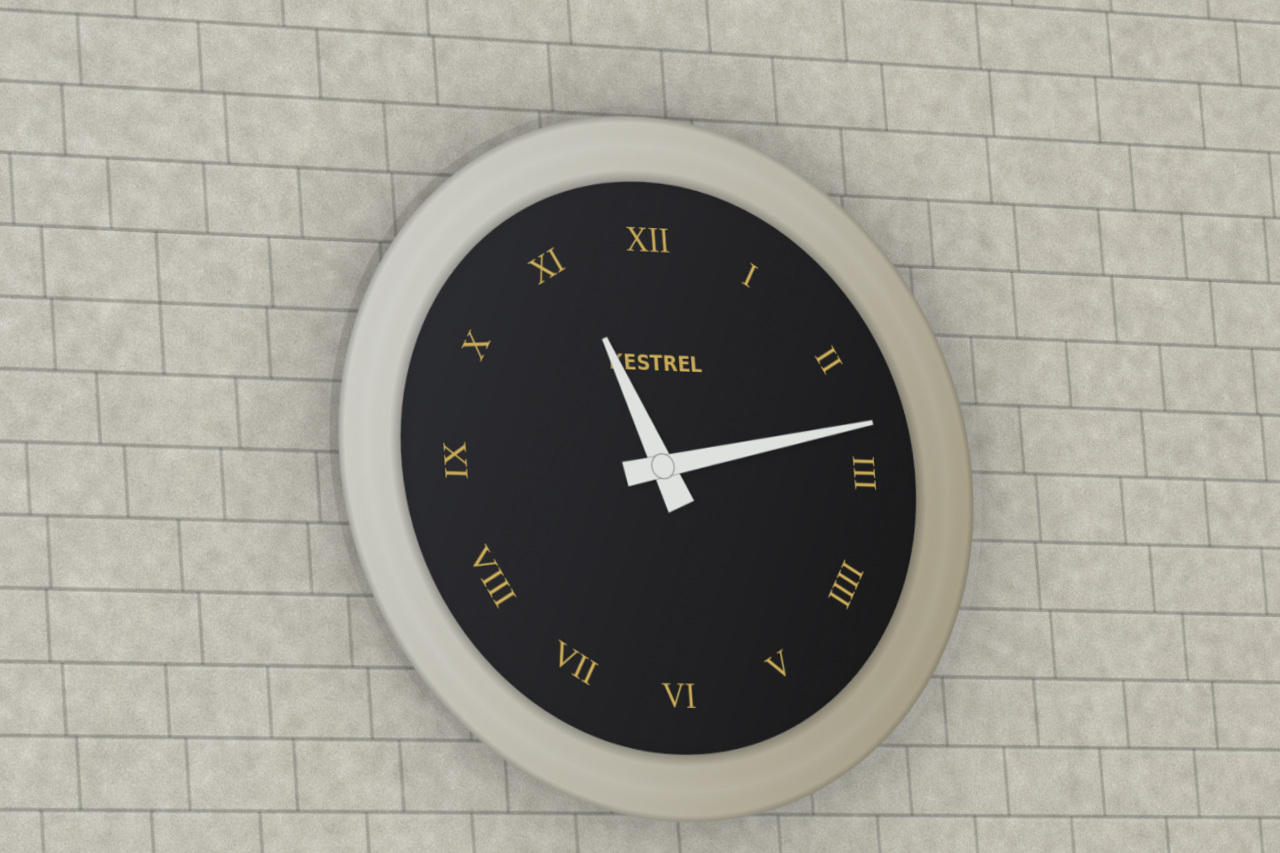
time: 11:13
